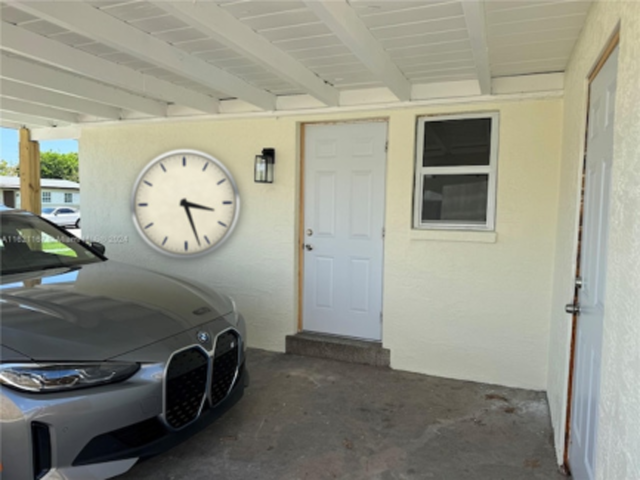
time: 3:27
